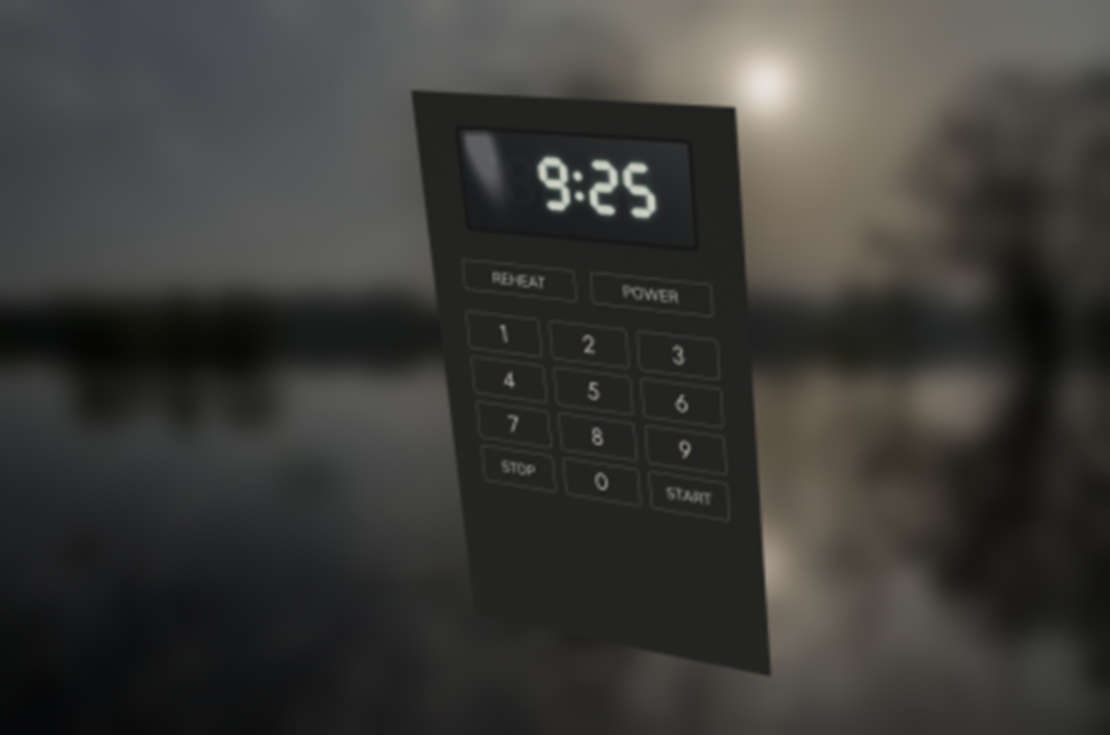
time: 9:25
